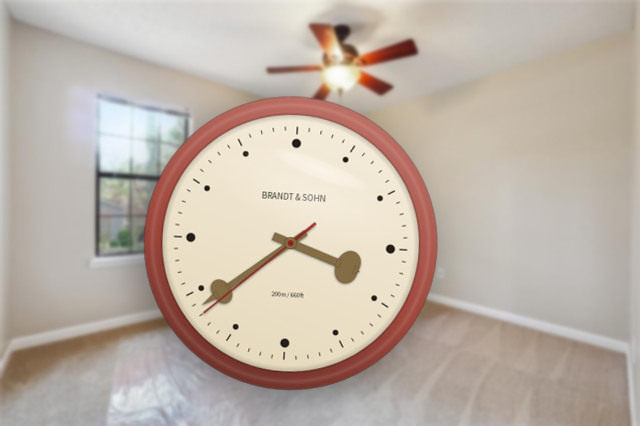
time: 3:38:38
